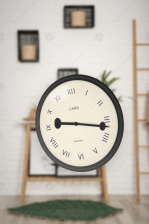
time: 9:17
